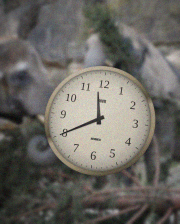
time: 11:40
